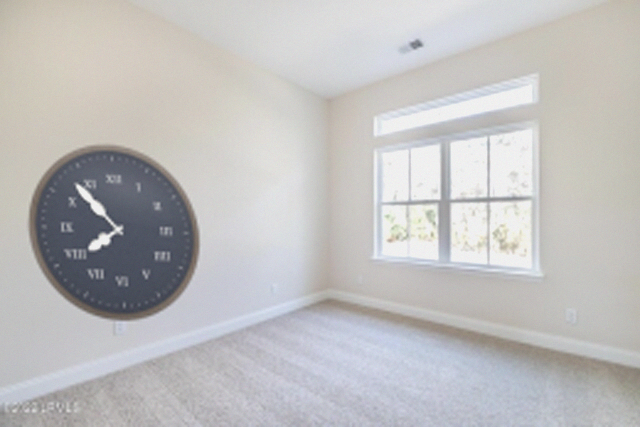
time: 7:53
